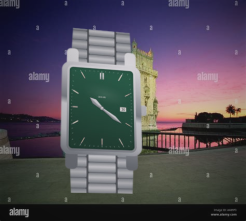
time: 10:21
